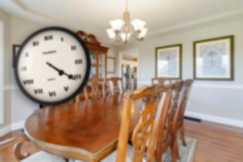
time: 4:21
